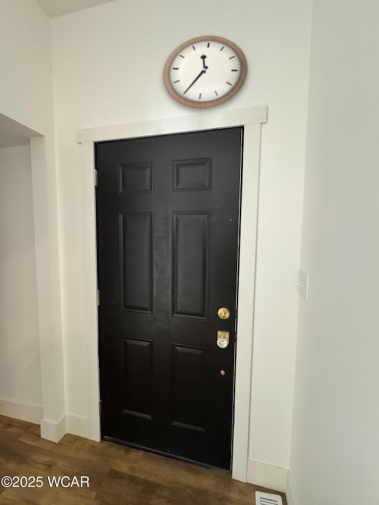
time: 11:35
